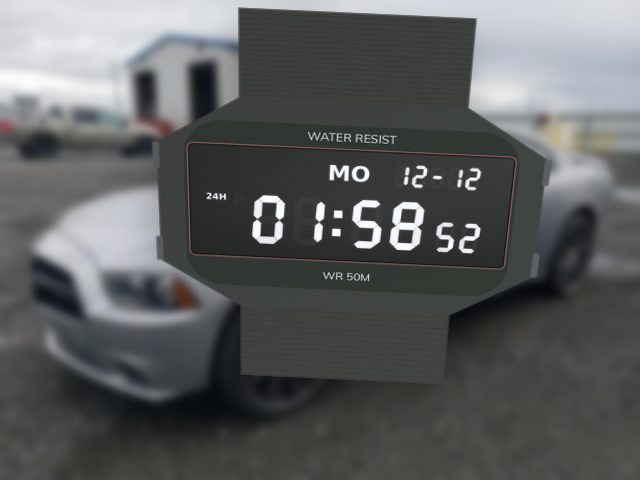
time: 1:58:52
